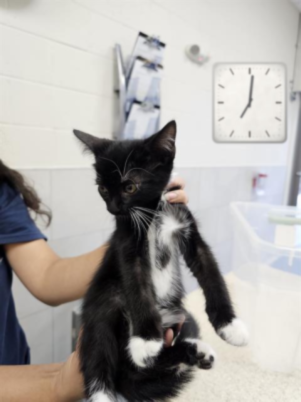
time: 7:01
